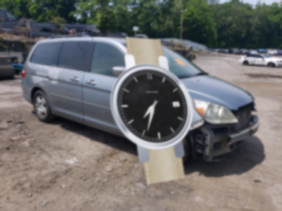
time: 7:34
